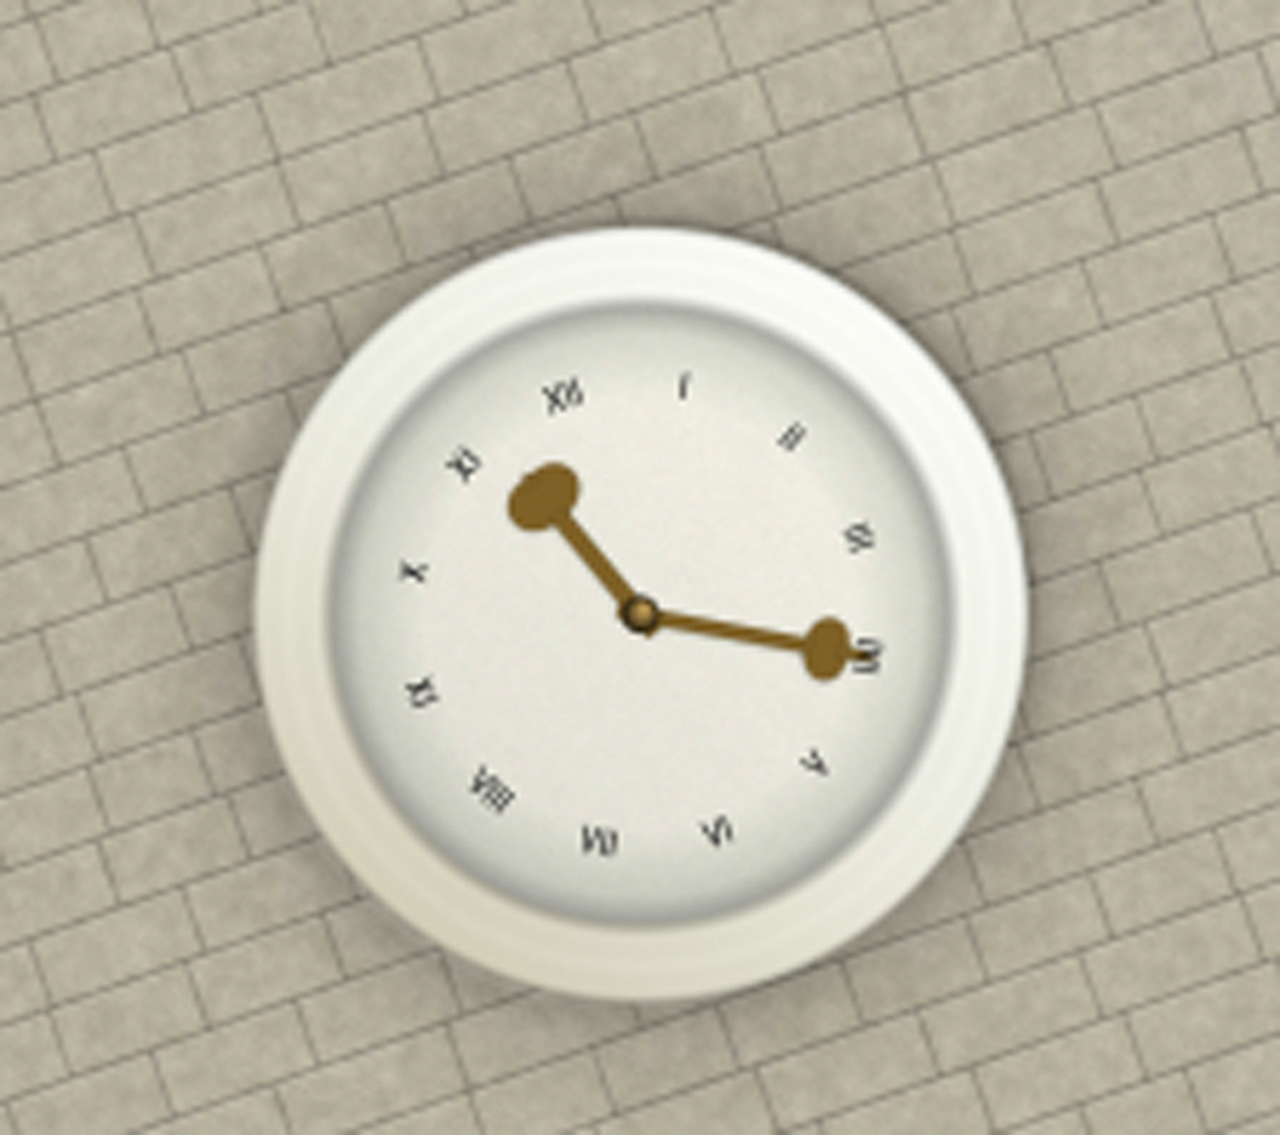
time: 11:20
